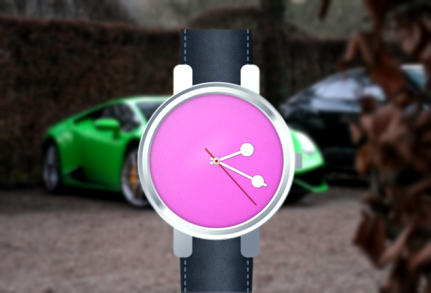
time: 2:19:23
